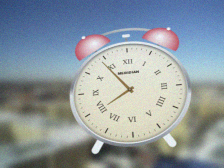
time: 7:54
